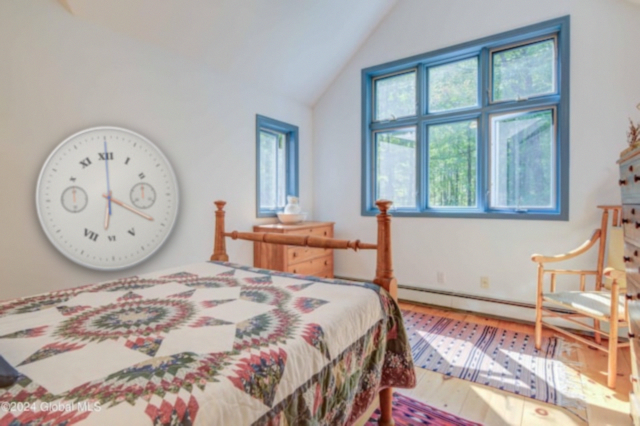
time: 6:20
